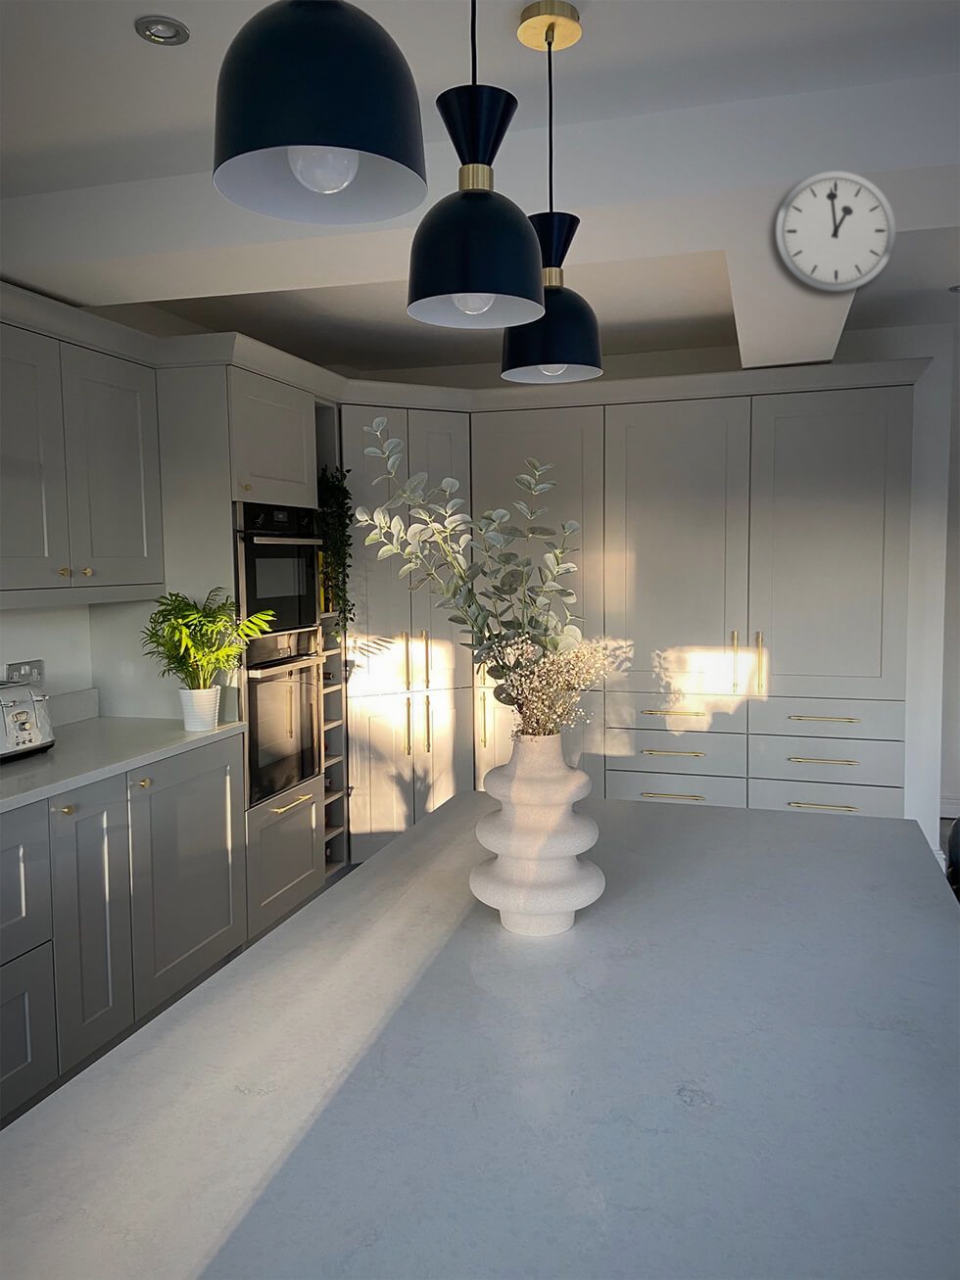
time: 12:59
